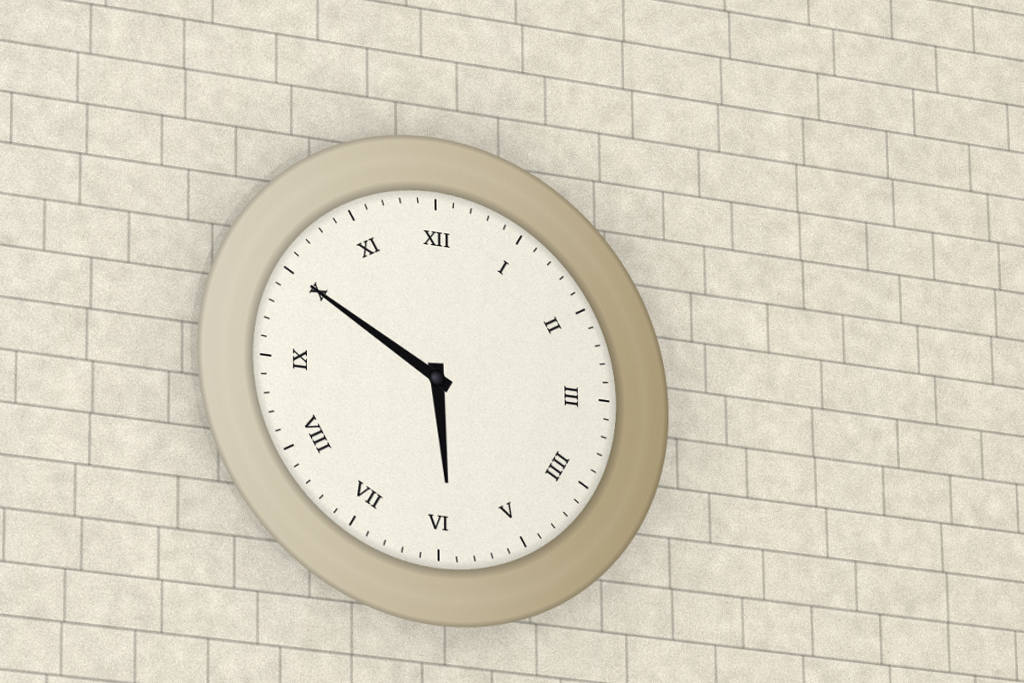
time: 5:50
